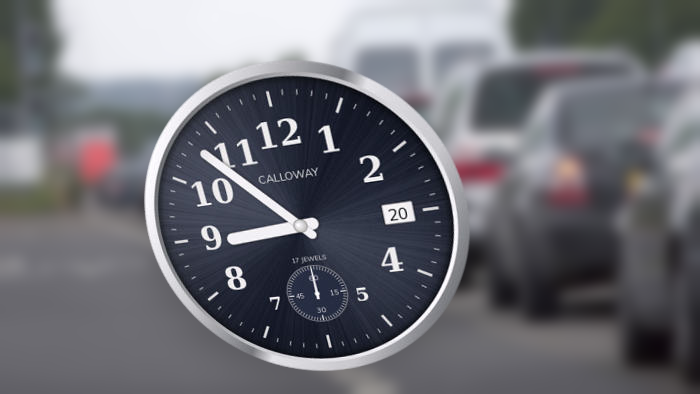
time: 8:53
